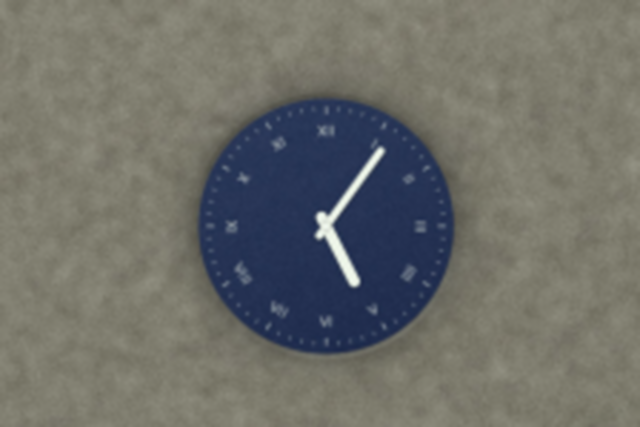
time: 5:06
